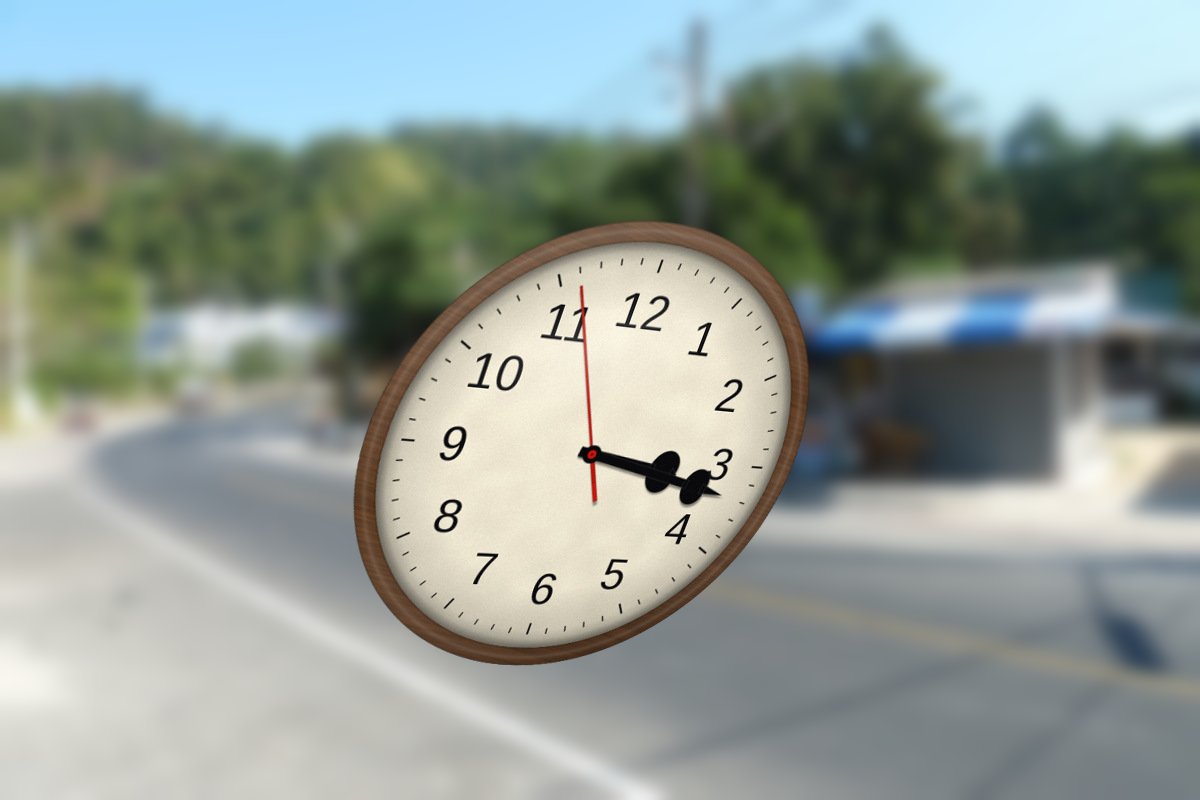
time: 3:16:56
